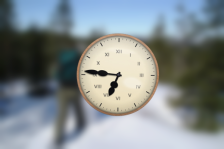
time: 6:46
